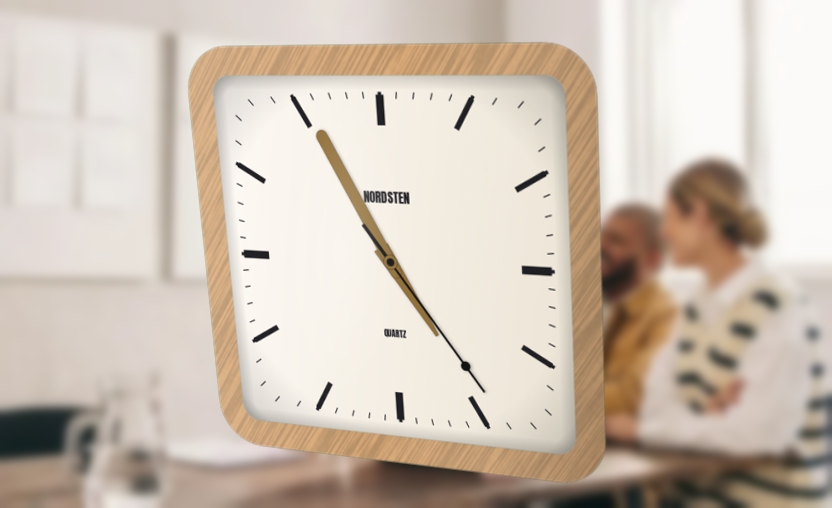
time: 4:55:24
